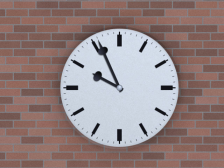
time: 9:56
